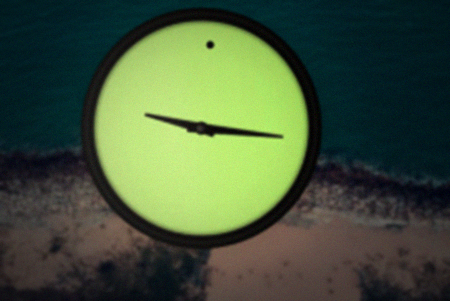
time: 9:15
